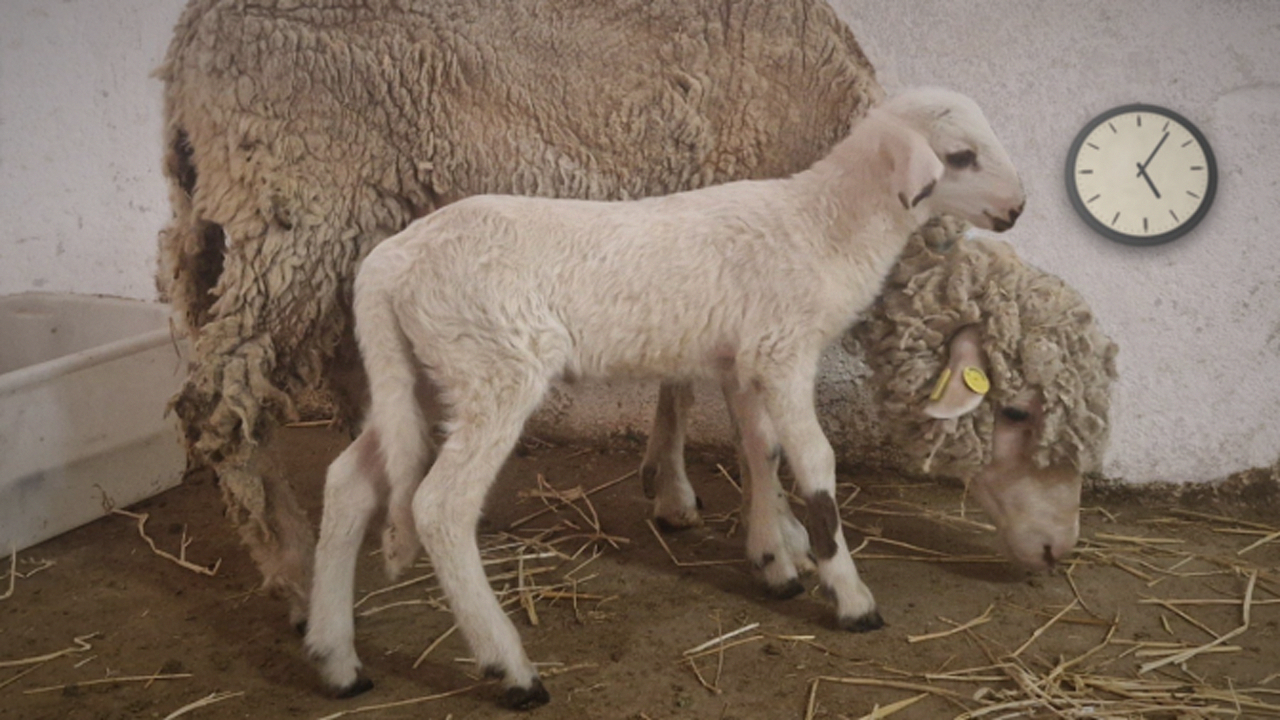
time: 5:06
